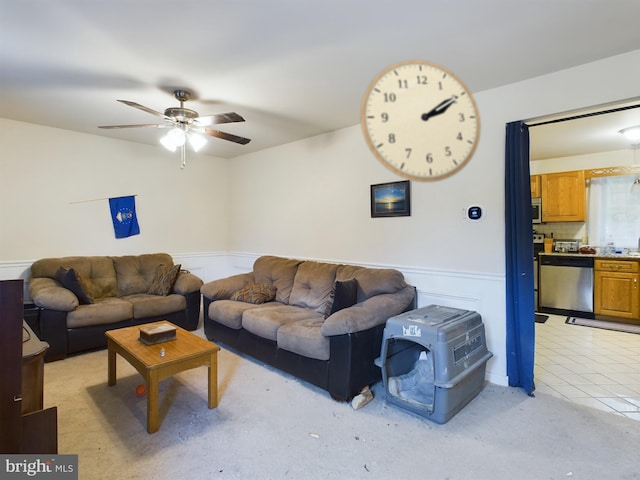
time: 2:10
